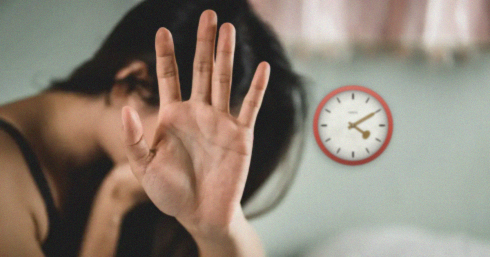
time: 4:10
